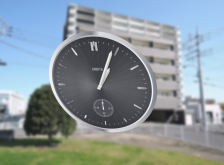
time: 1:04
